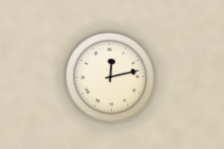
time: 12:13
